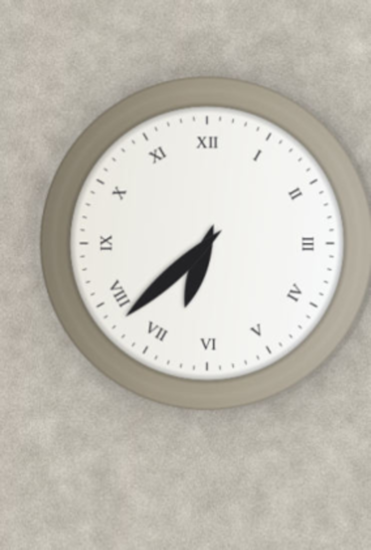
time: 6:38
